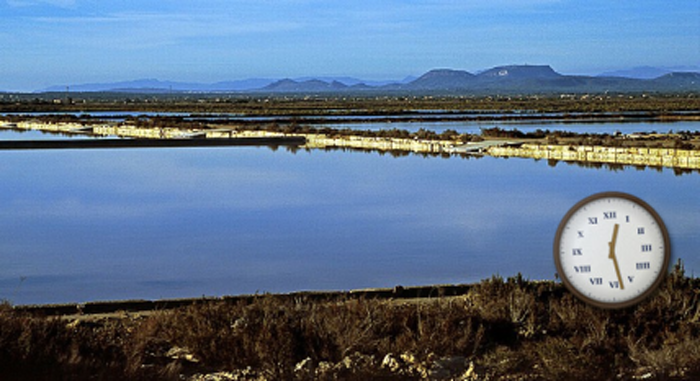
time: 12:28
